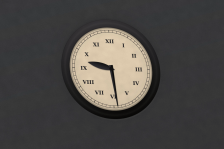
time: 9:29
